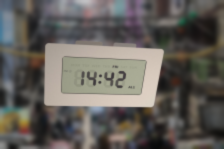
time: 14:42
